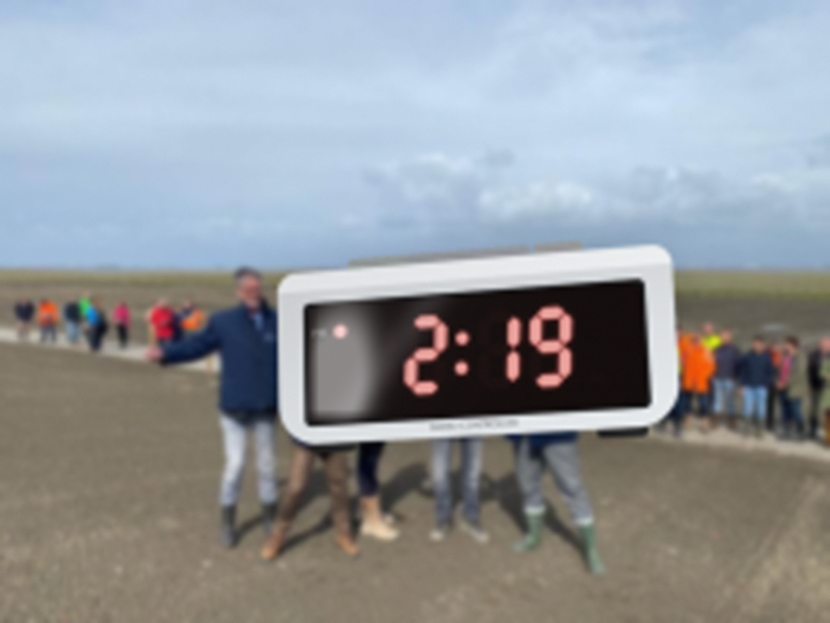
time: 2:19
